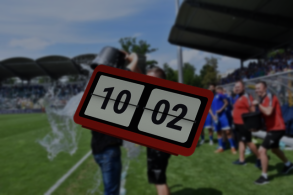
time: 10:02
